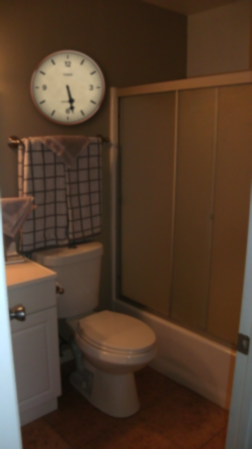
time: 5:28
